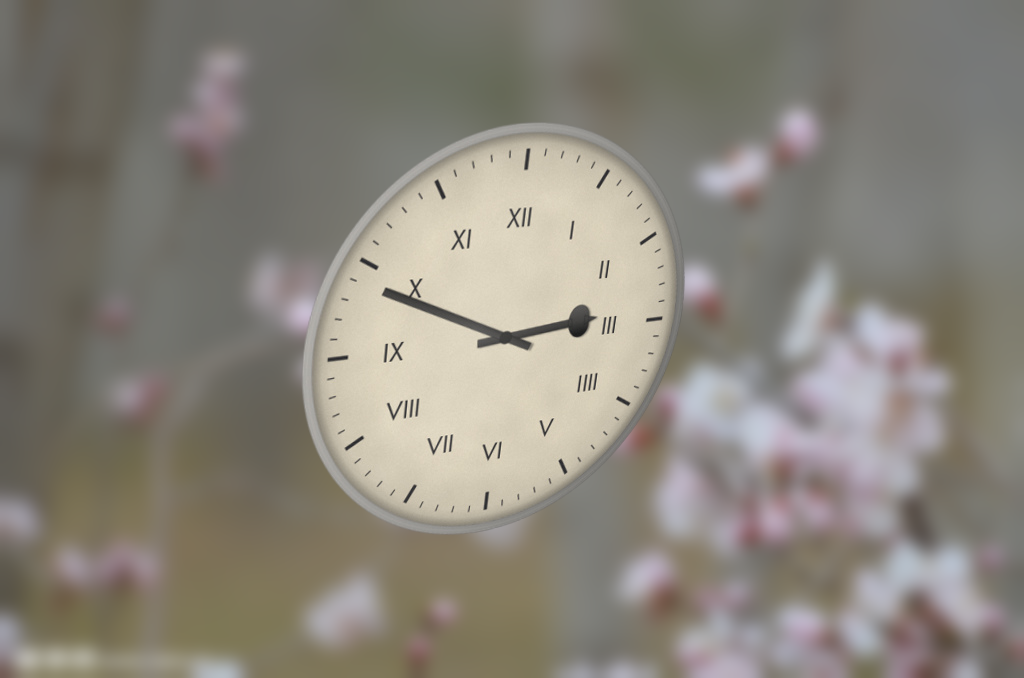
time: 2:49
